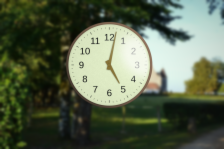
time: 5:02
